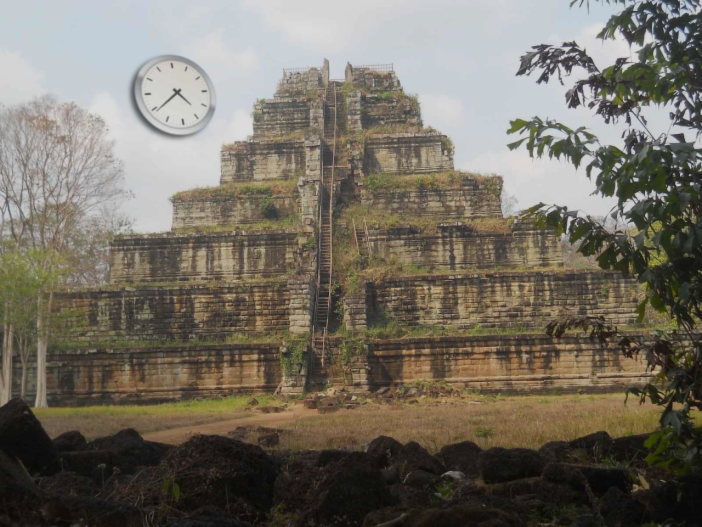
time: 4:39
